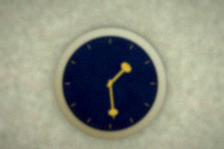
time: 1:29
